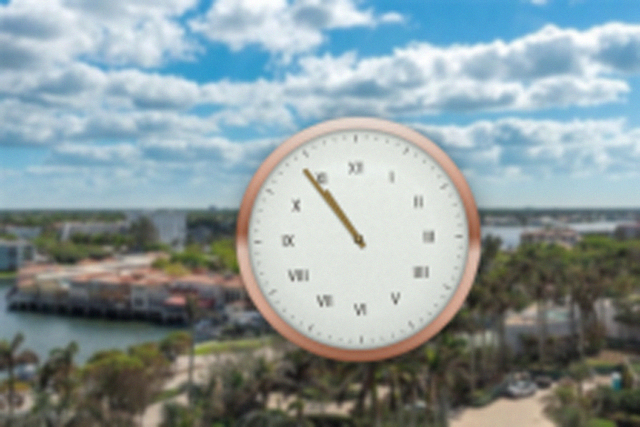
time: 10:54
